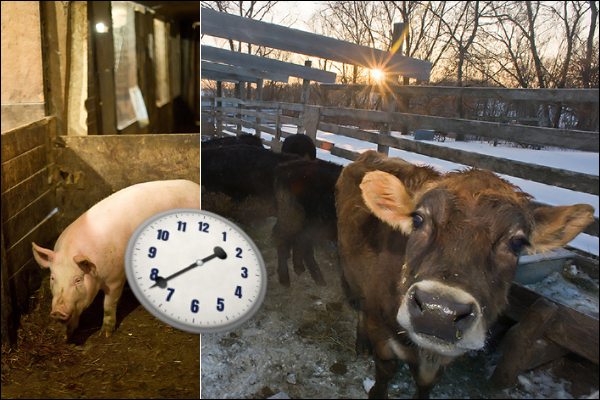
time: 1:38
